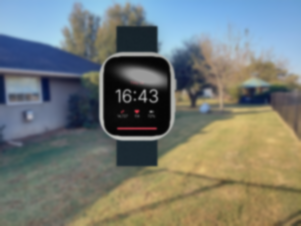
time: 16:43
